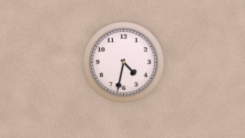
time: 4:32
